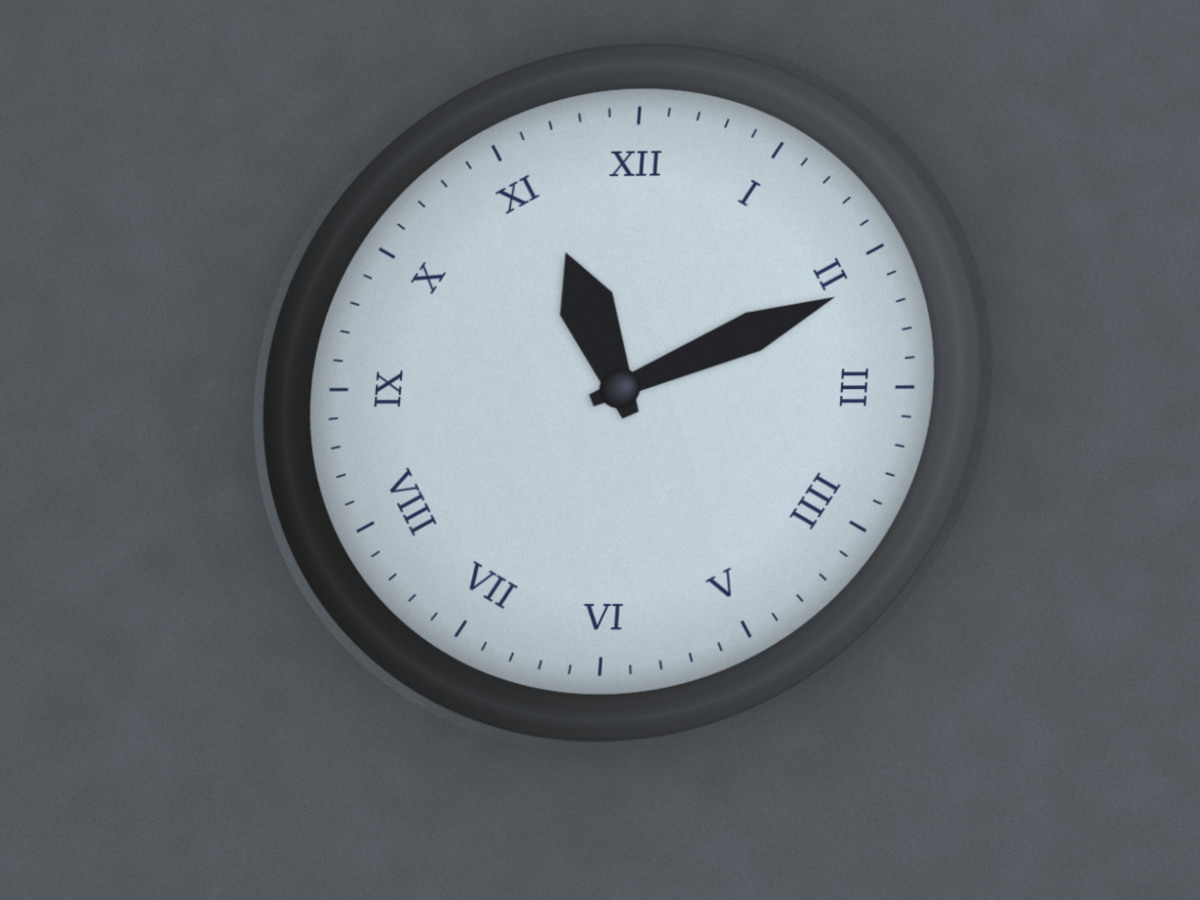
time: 11:11
